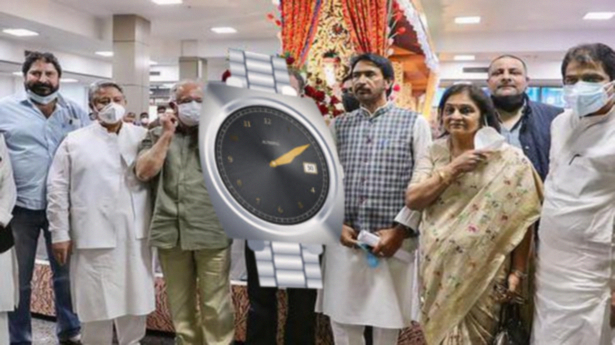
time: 2:10
